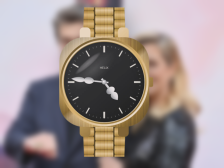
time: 4:46
